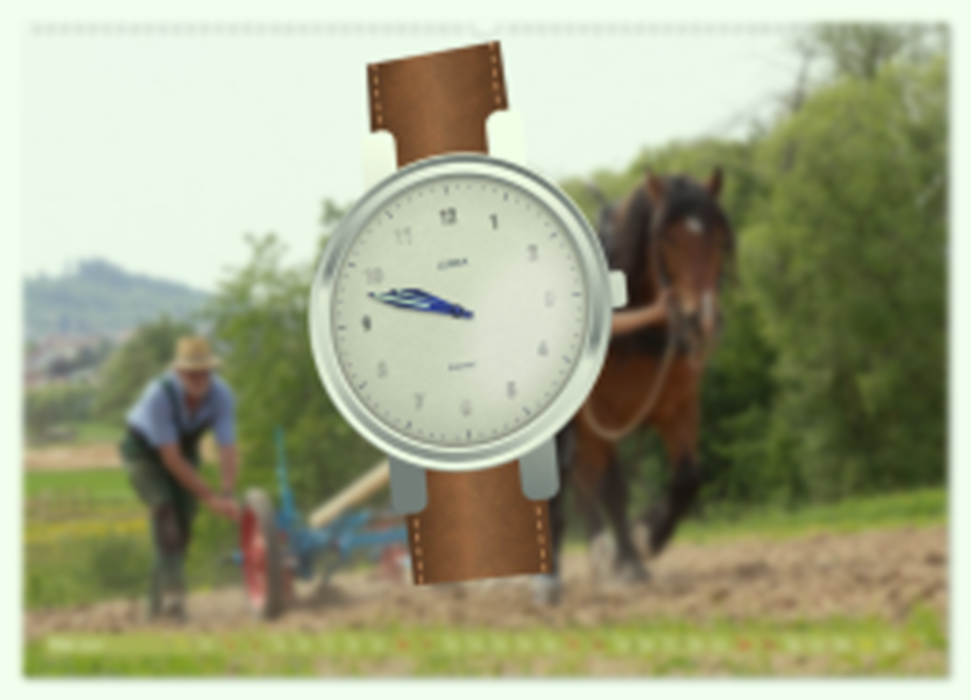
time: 9:48
